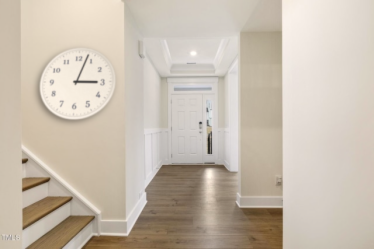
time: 3:03
